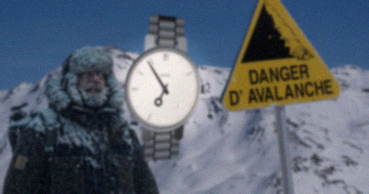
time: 6:54
